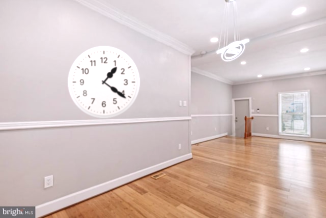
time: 1:21
